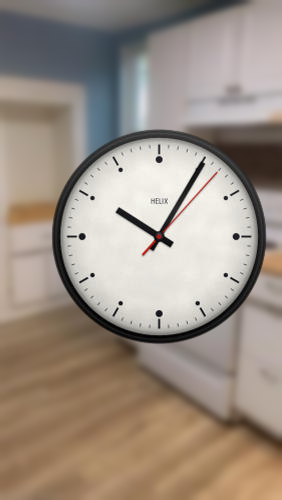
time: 10:05:07
